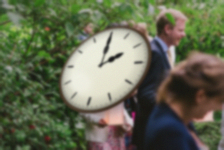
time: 2:00
